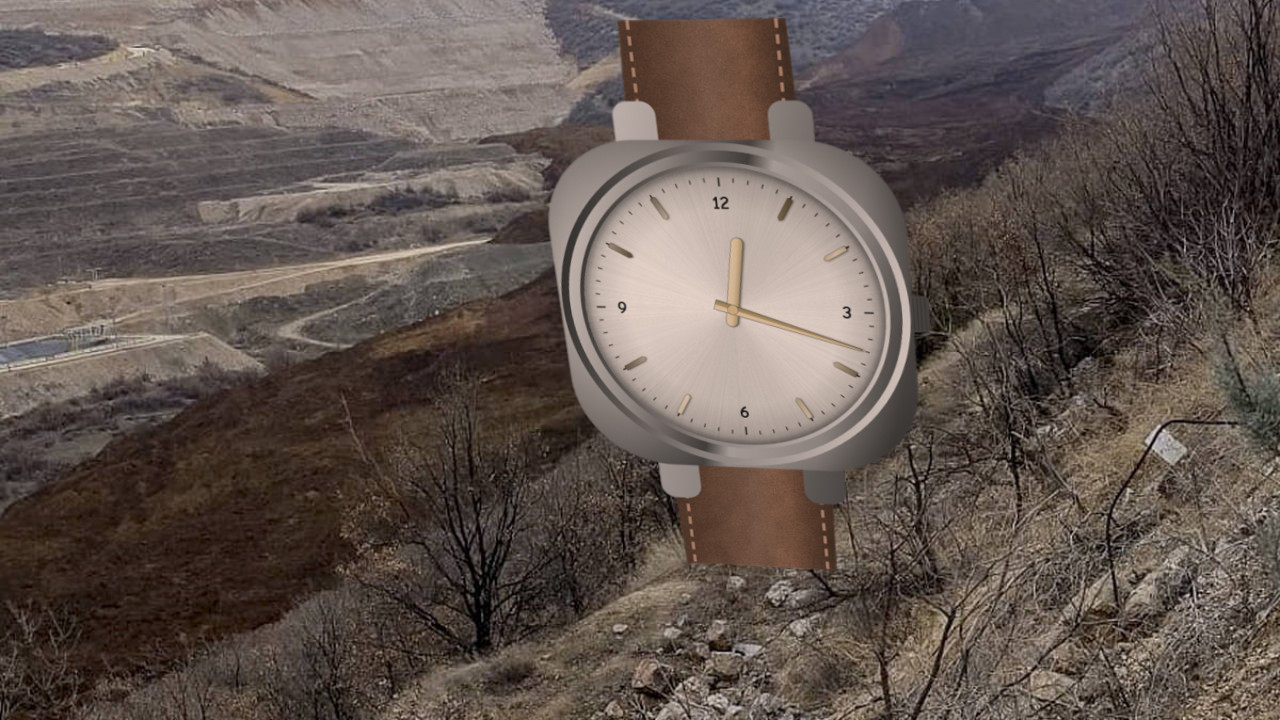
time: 12:18
